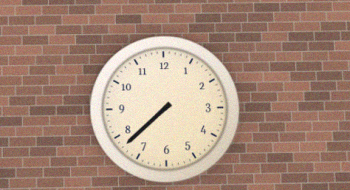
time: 7:38
